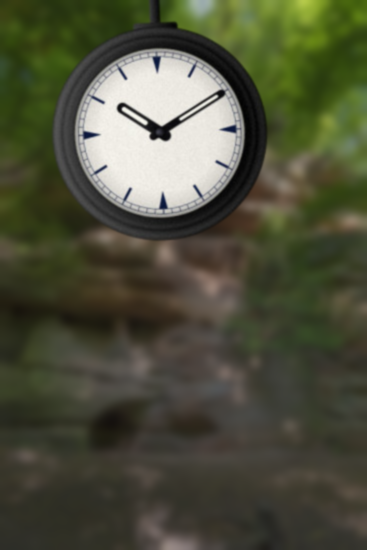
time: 10:10
